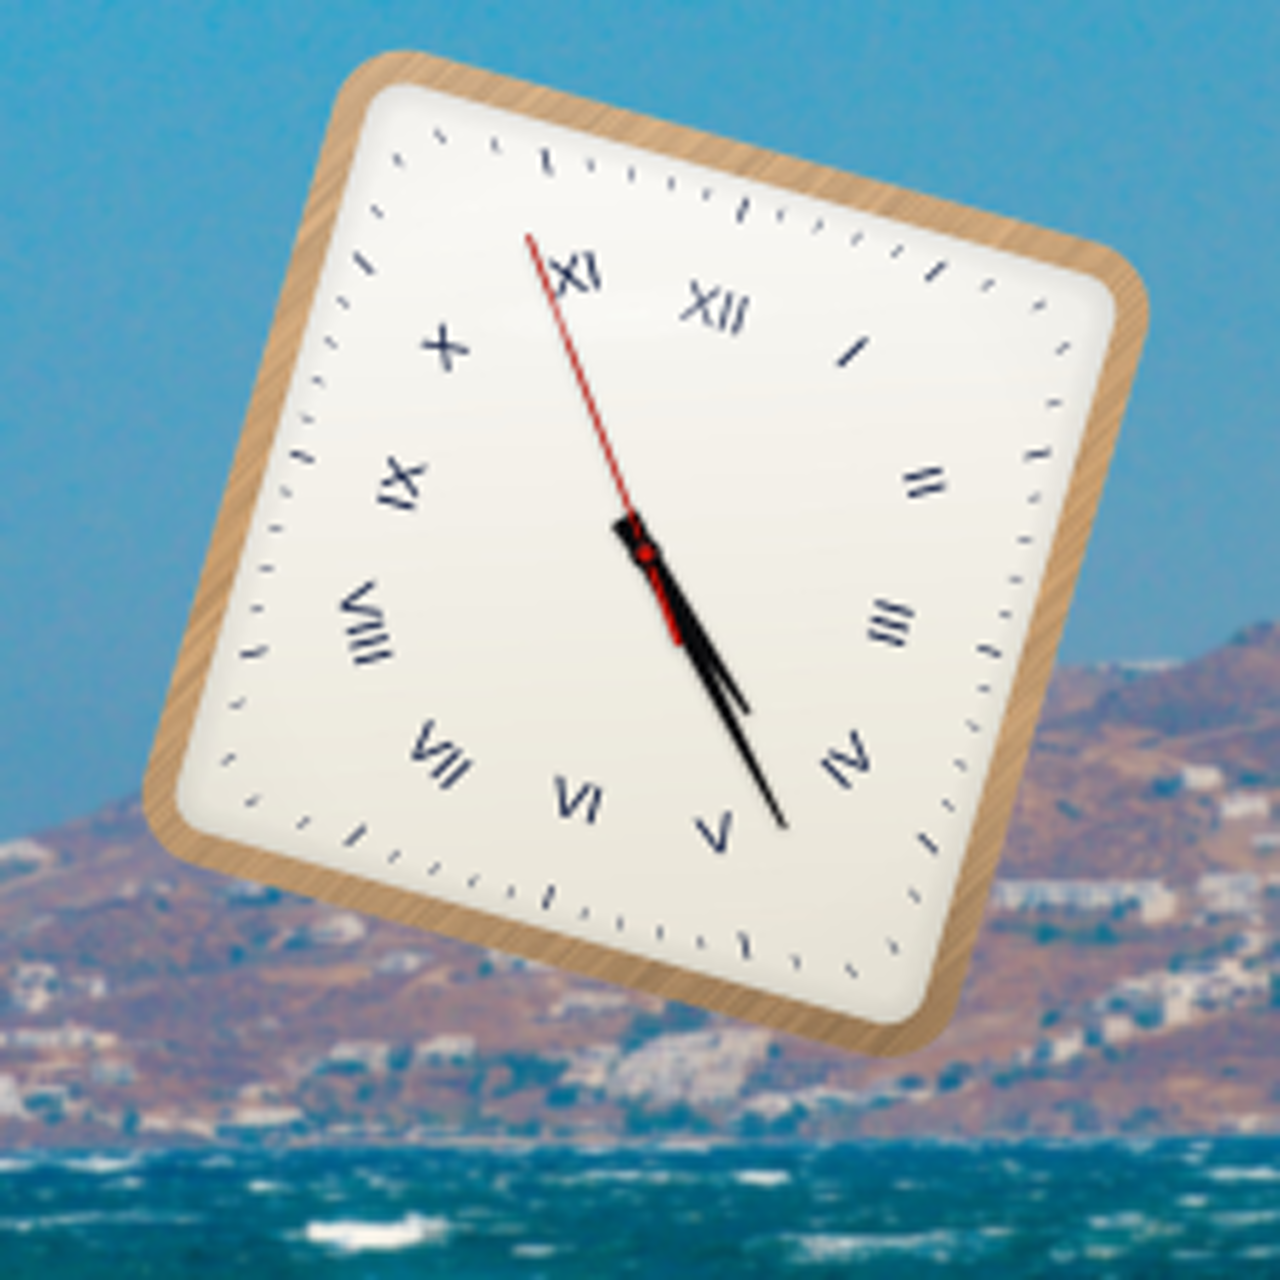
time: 4:22:54
